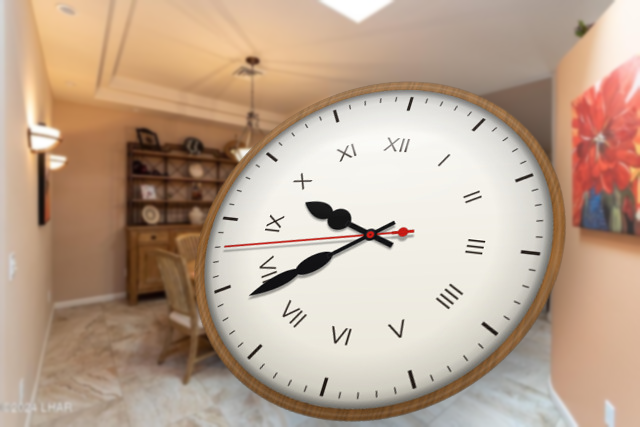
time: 9:38:43
